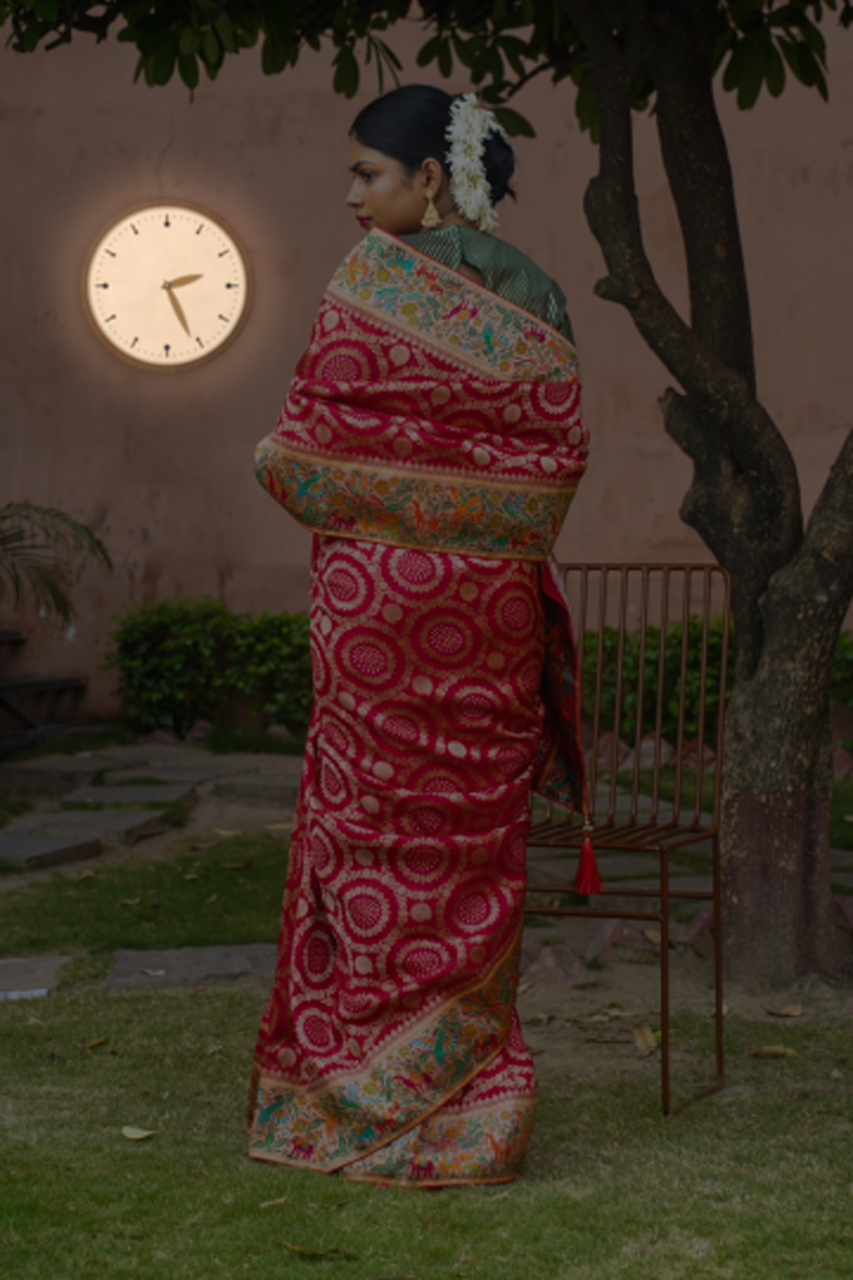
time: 2:26
